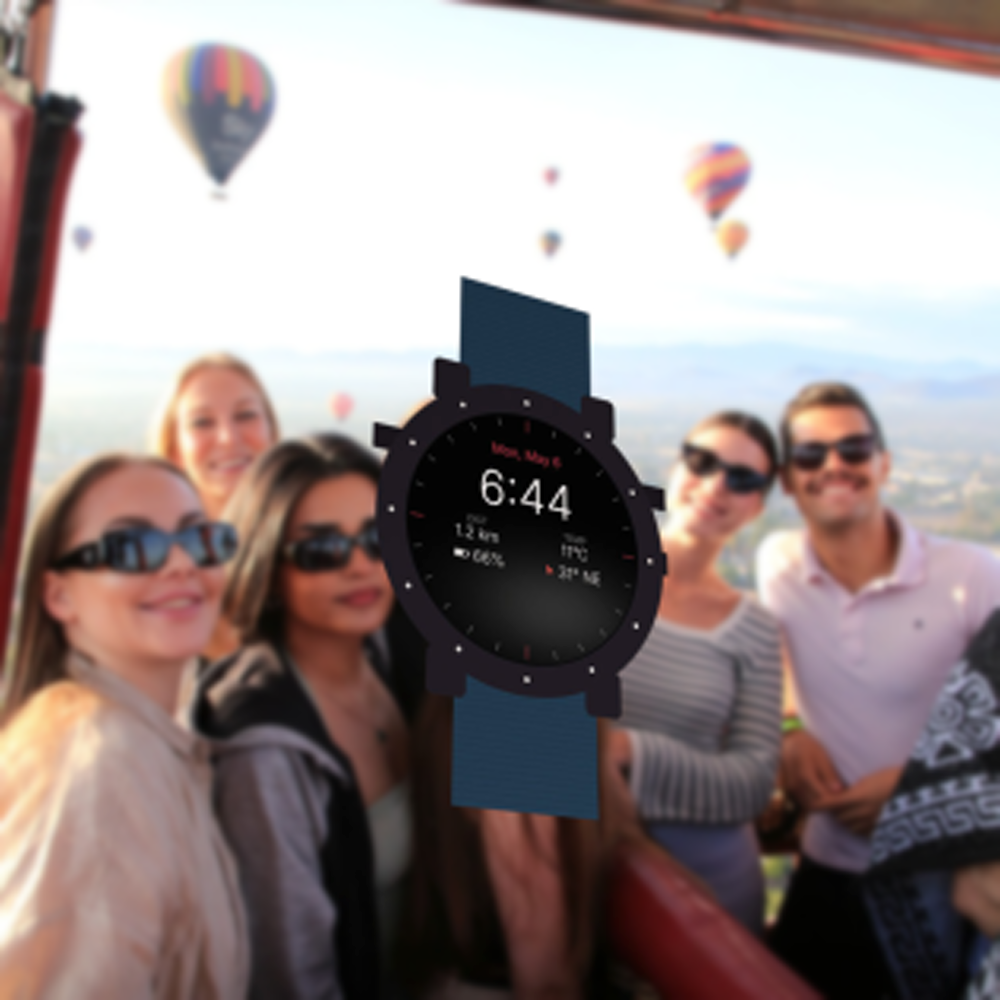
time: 6:44
